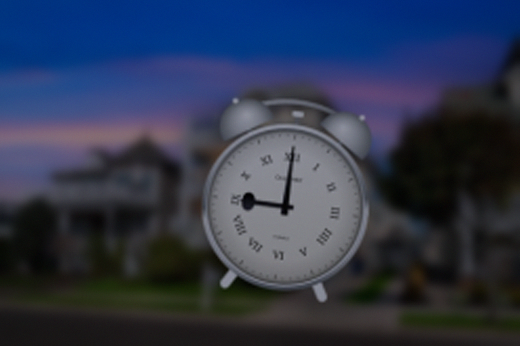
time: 9:00
